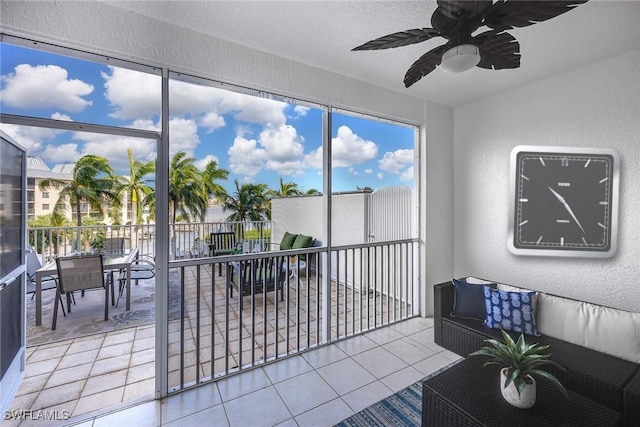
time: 10:24
